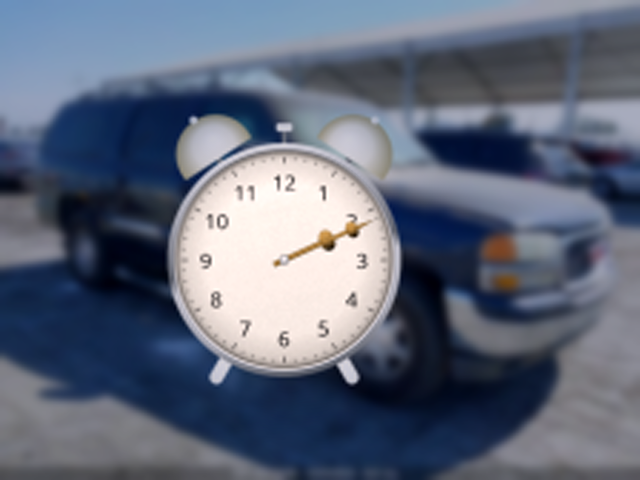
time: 2:11
